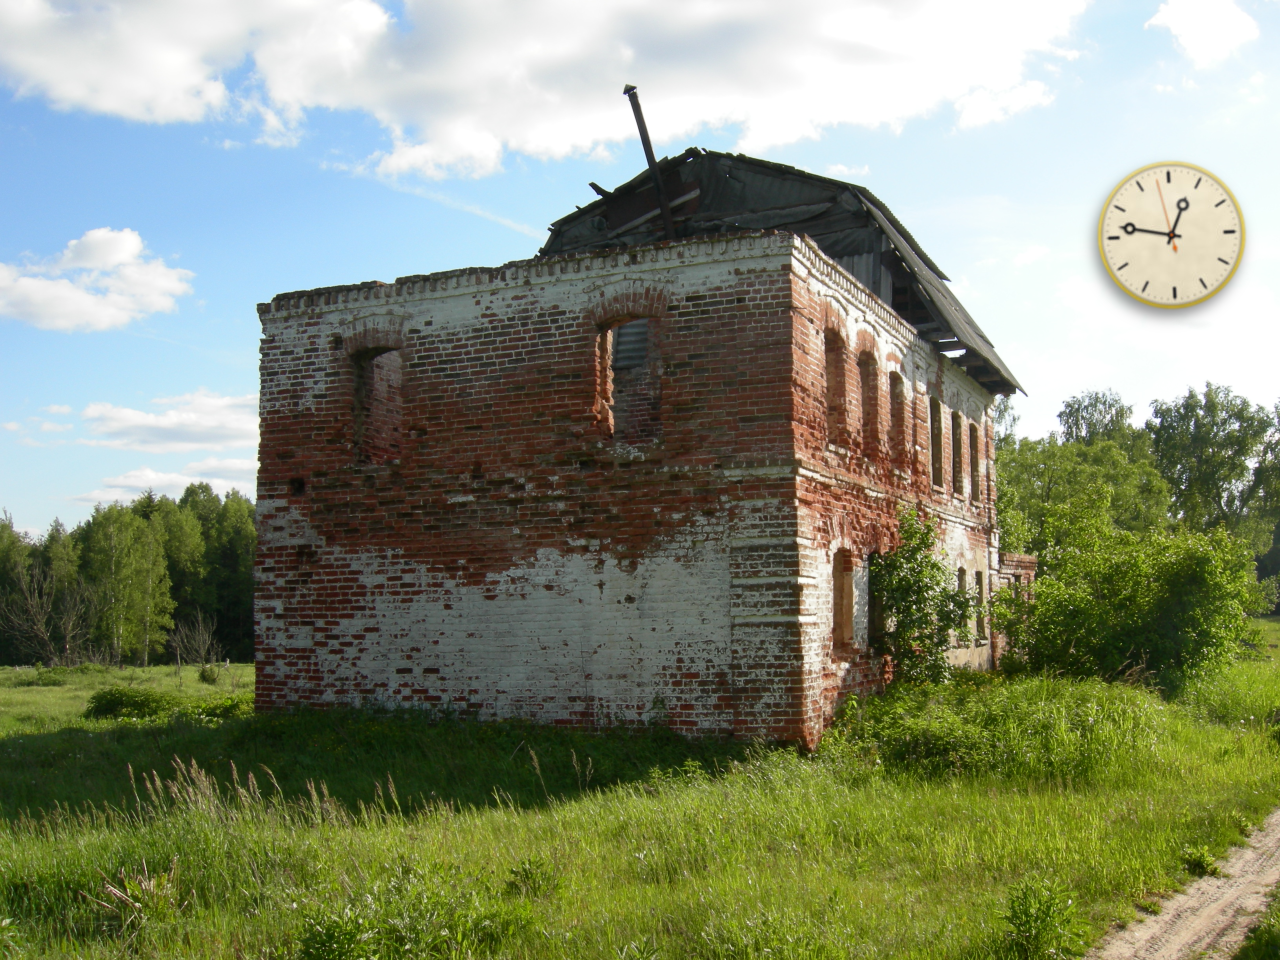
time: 12:46:58
